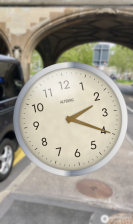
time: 2:20
